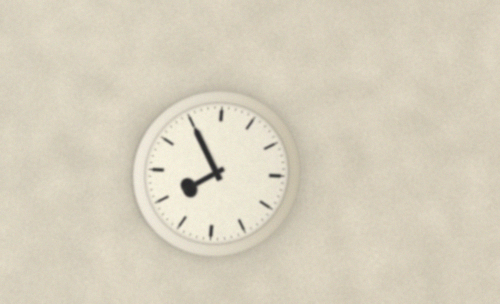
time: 7:55
